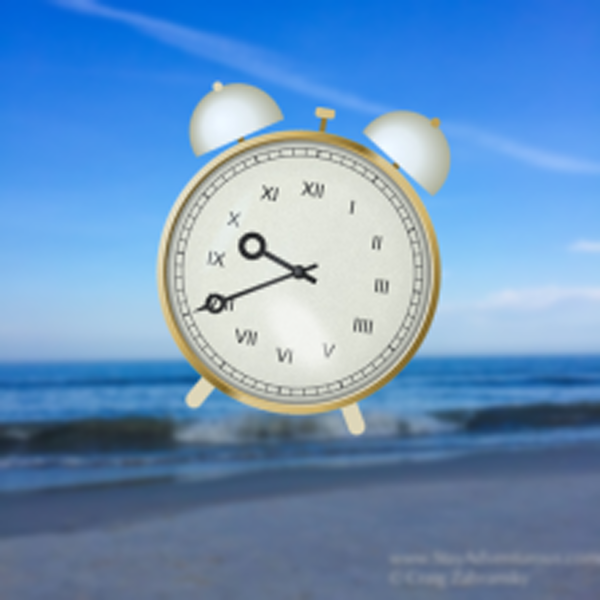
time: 9:40
